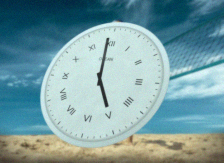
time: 4:59
